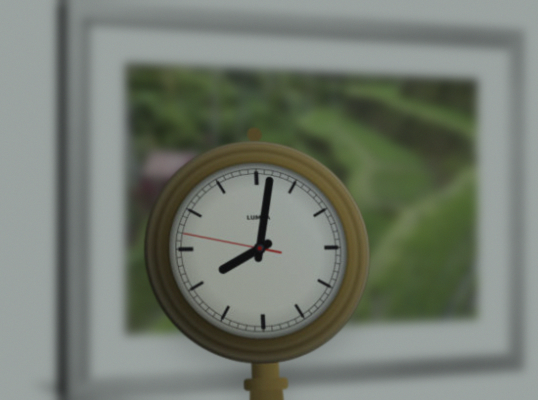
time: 8:01:47
